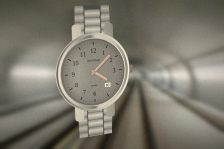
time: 4:08
